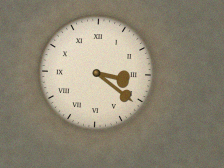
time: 3:21
